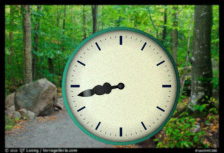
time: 8:43
